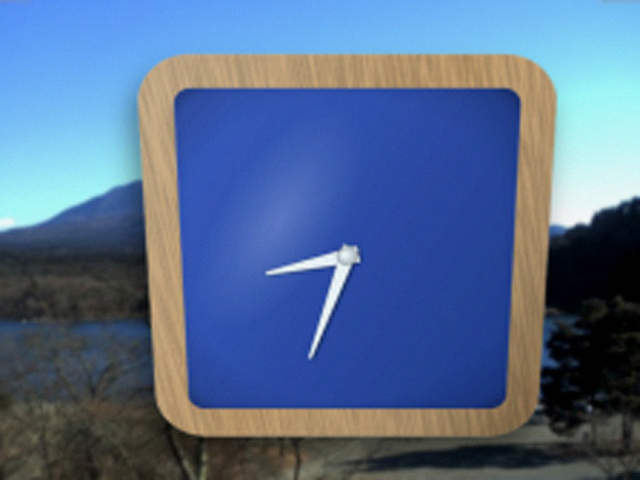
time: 8:33
